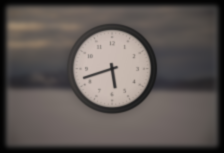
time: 5:42
